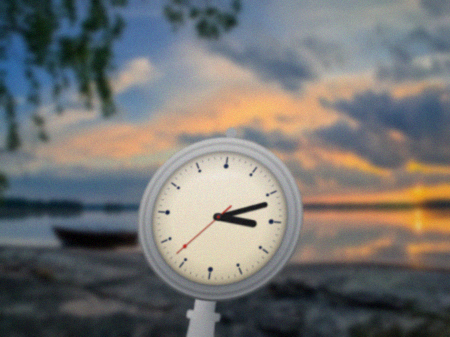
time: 3:11:37
